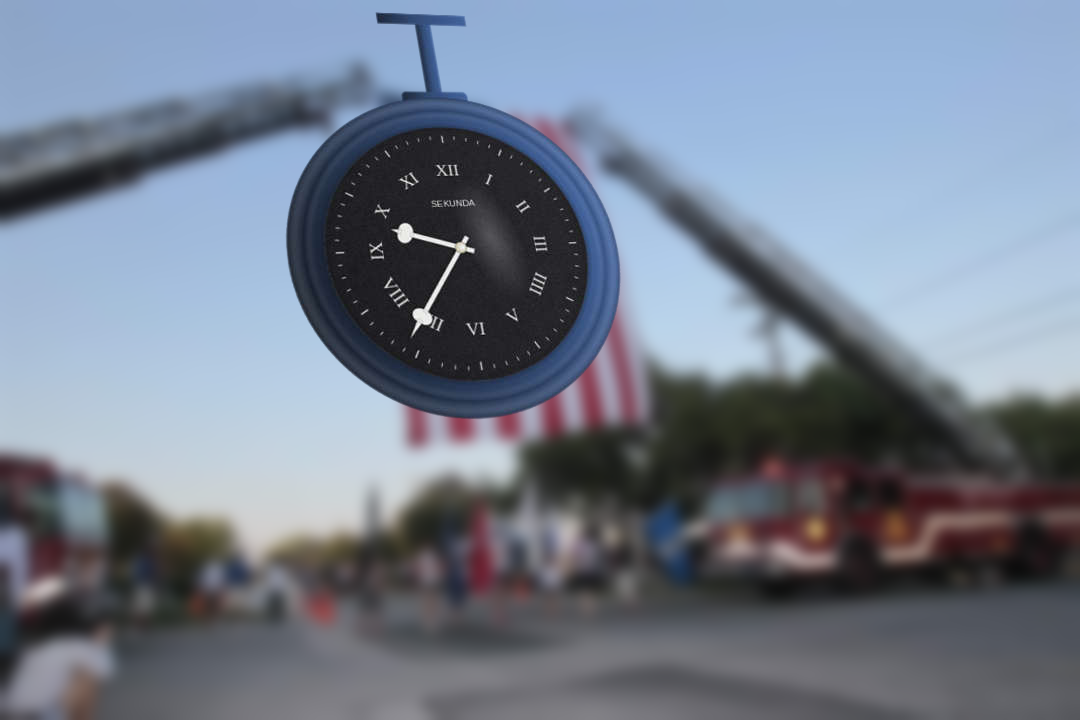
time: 9:36
